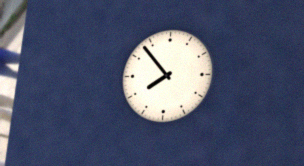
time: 7:53
